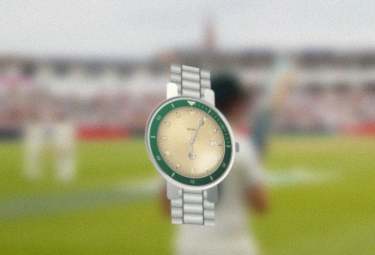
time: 6:04
